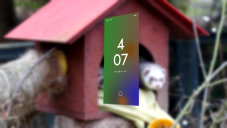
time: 4:07
